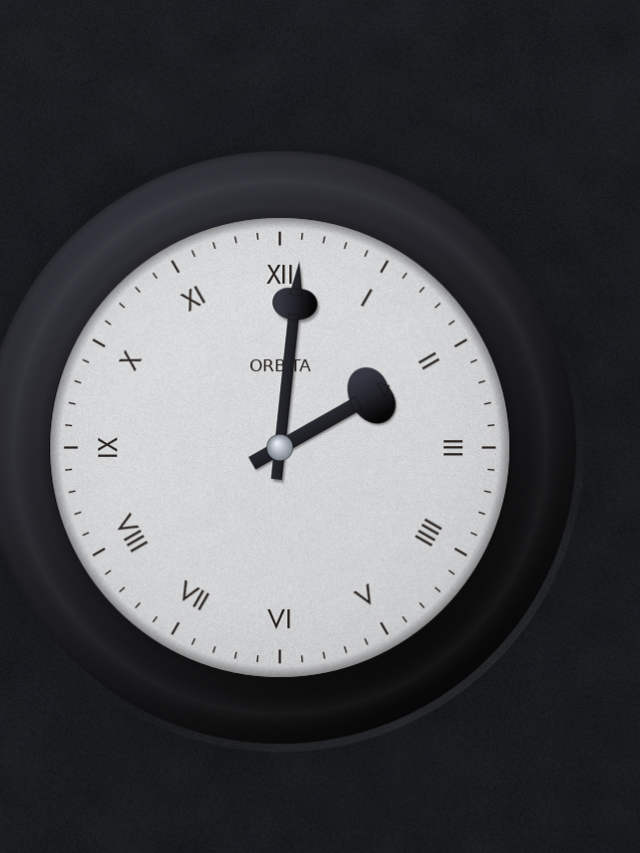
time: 2:01
